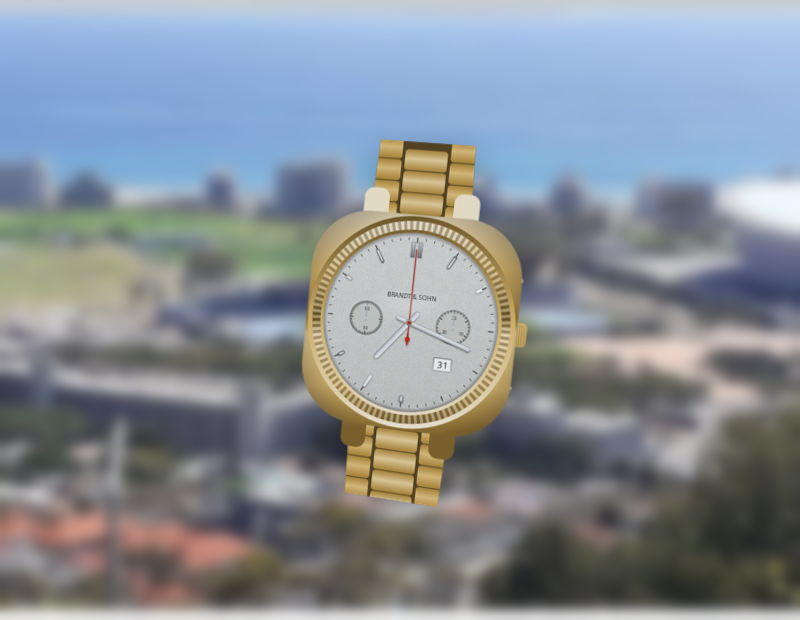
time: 7:18
